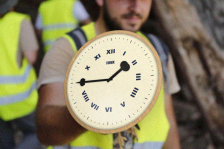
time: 1:45
